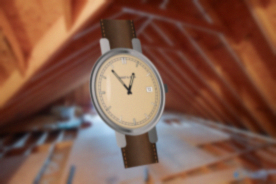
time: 12:54
